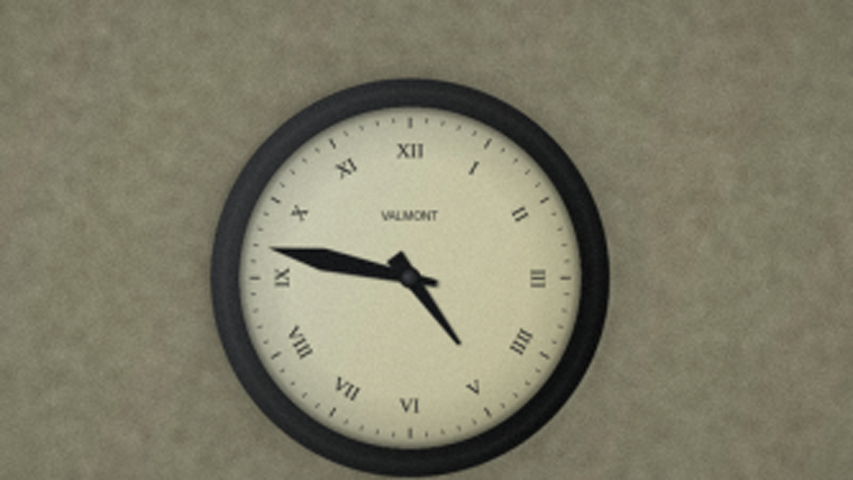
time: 4:47
